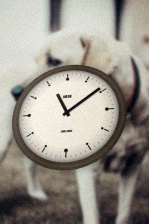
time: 11:09
